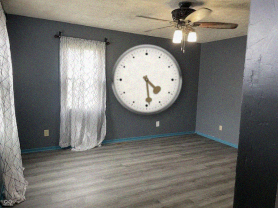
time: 4:29
